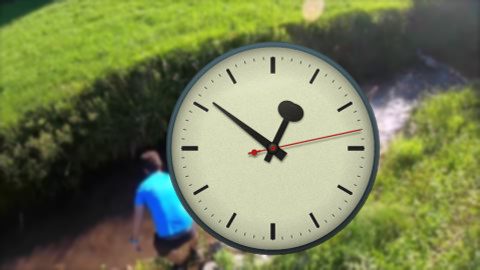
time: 12:51:13
